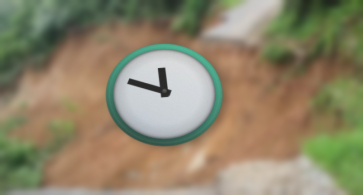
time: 11:48
